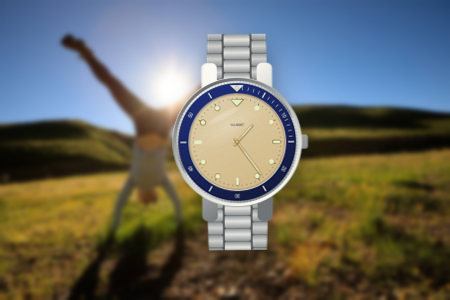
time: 1:24
